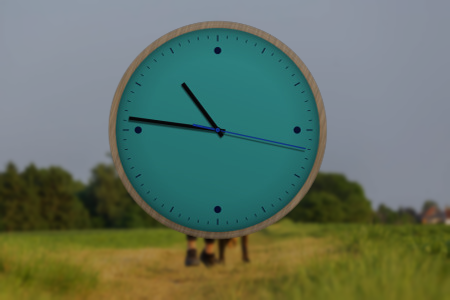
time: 10:46:17
